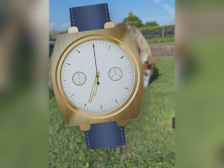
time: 6:34
